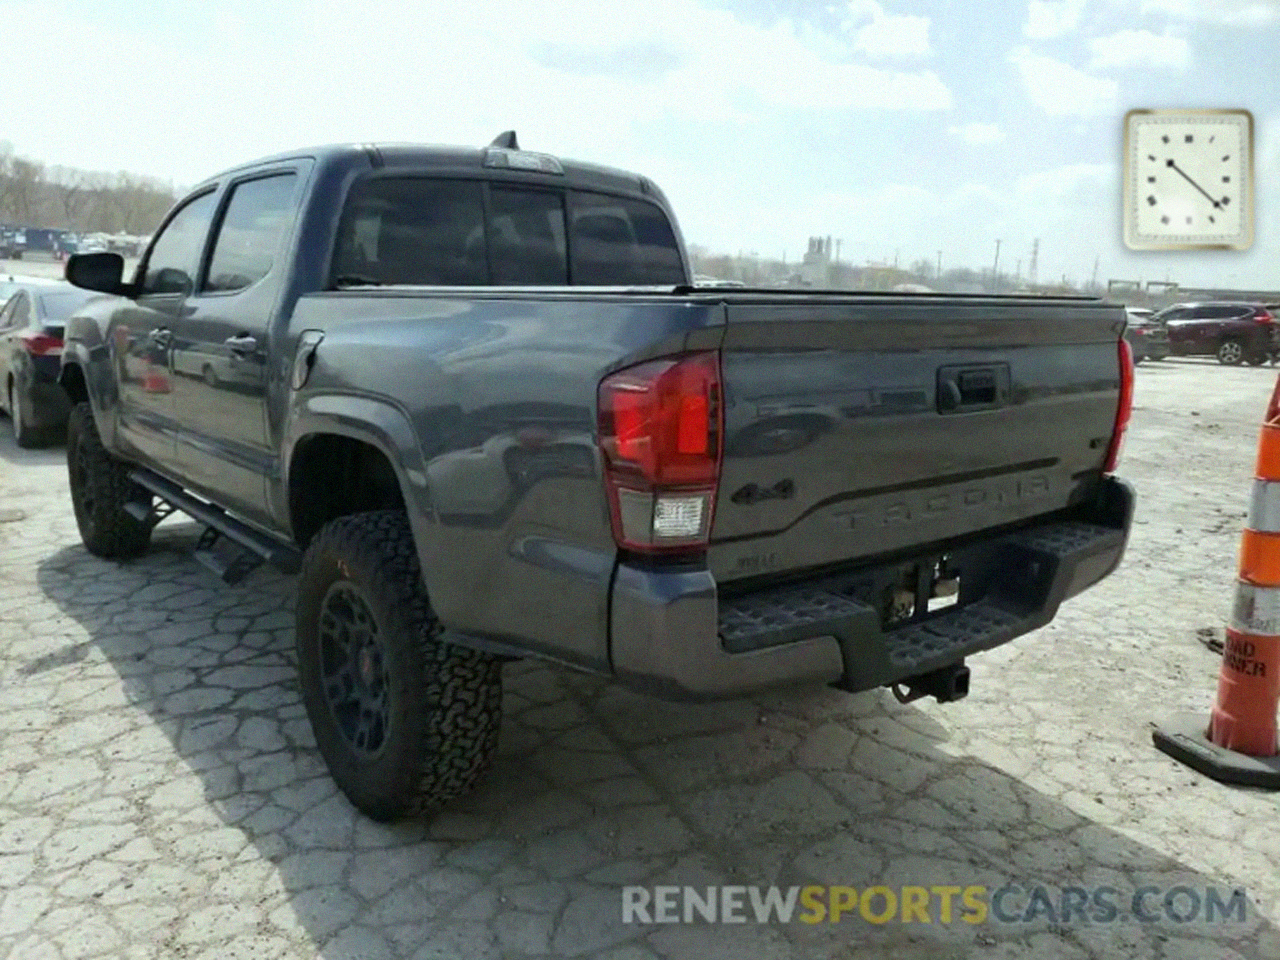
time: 10:22
